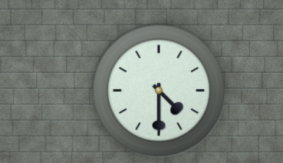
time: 4:30
